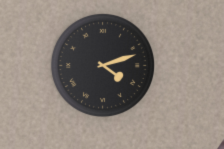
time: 4:12
